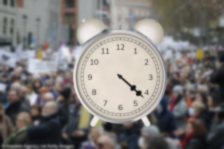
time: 4:22
